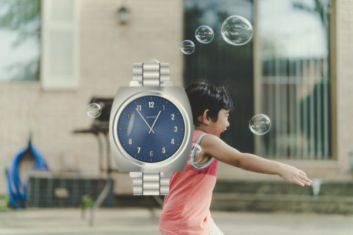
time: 12:54
